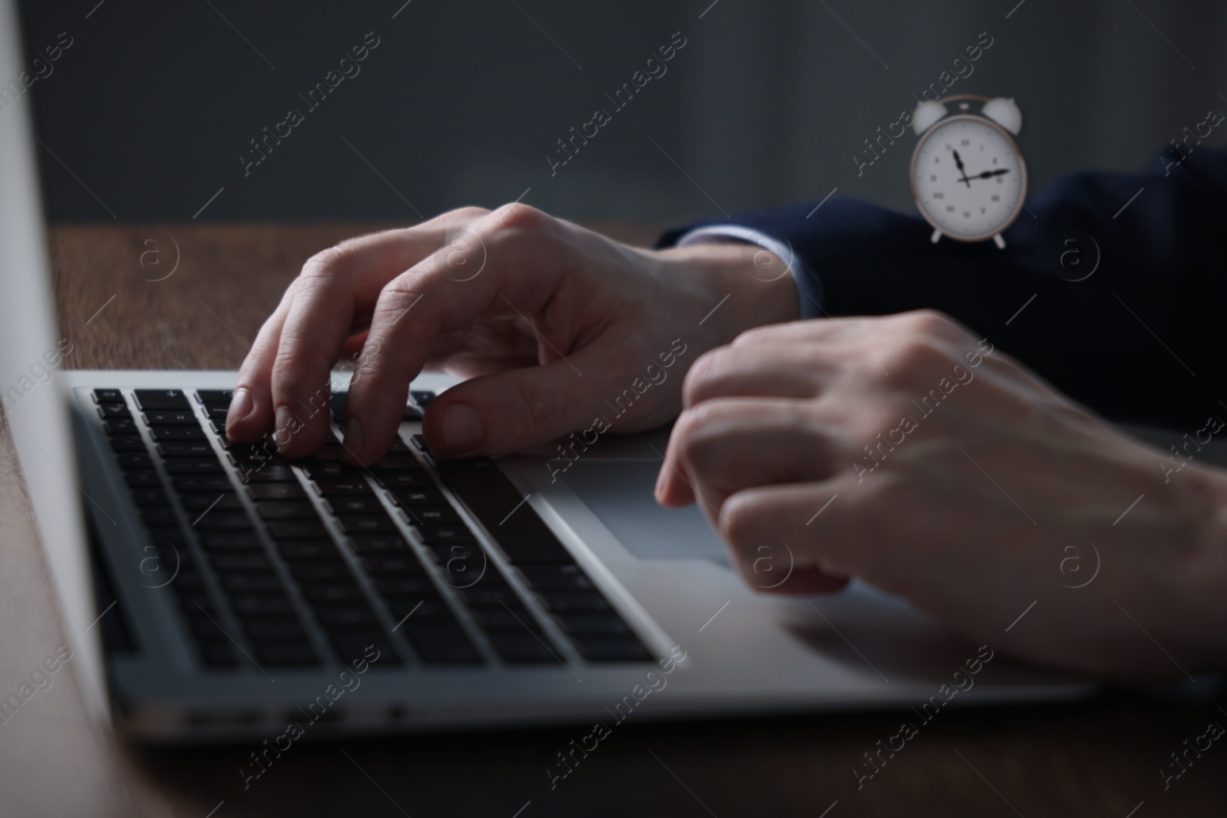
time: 11:13
